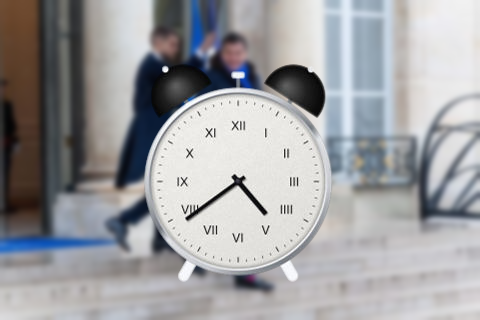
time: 4:39
